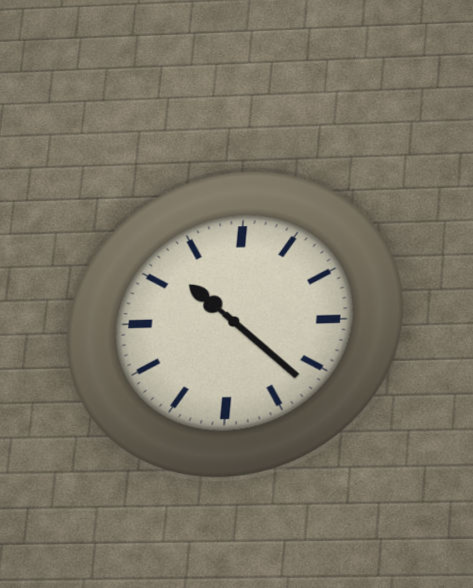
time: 10:22
